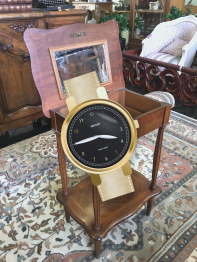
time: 3:45
